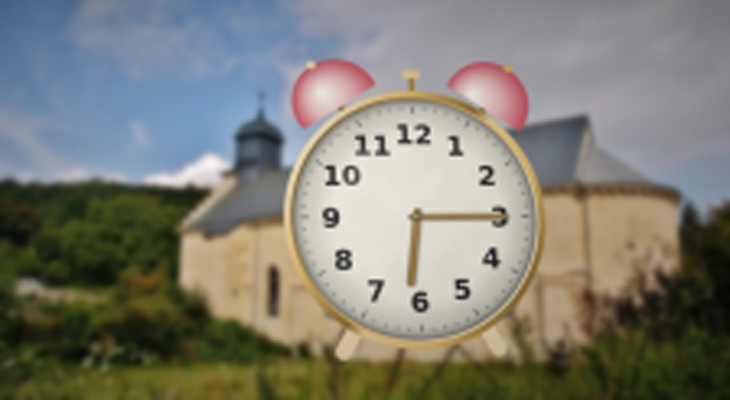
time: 6:15
